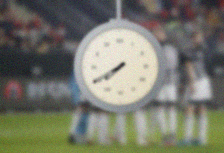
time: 7:40
